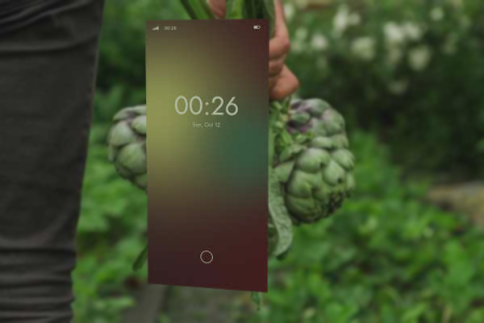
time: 0:26
